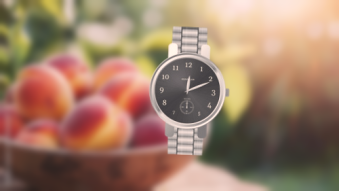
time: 12:11
